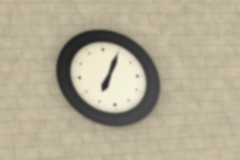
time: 7:05
